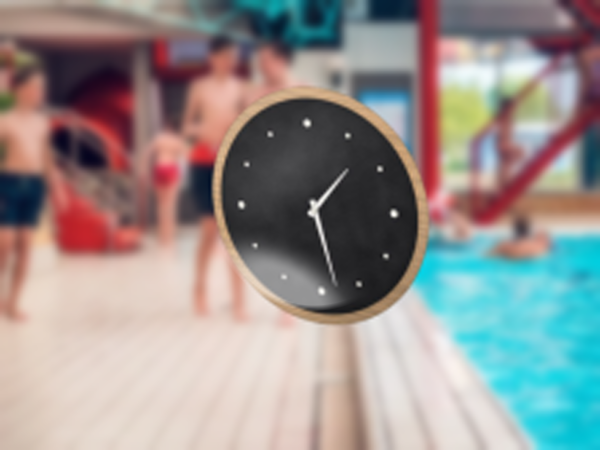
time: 1:28
